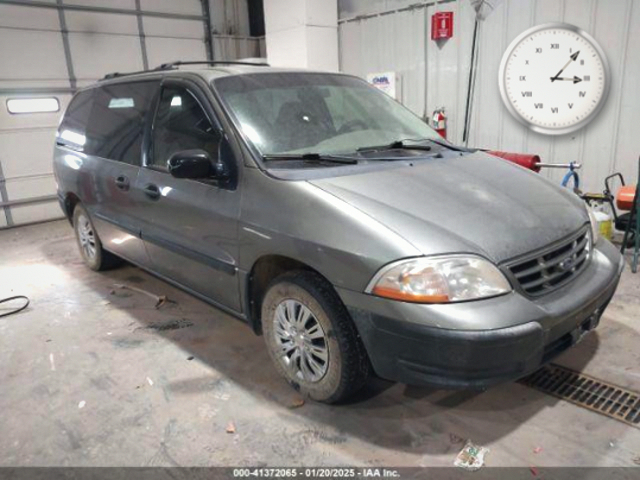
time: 3:07
